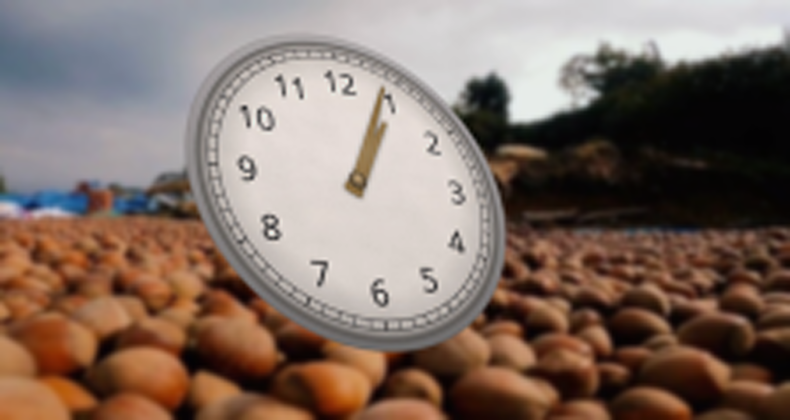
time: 1:04
